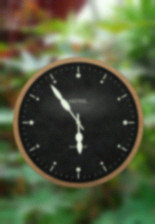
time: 5:54
